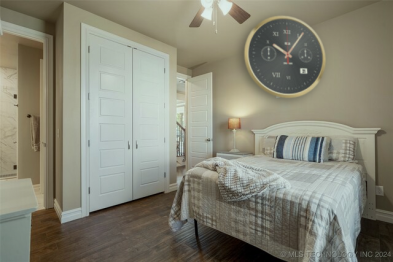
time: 10:06
